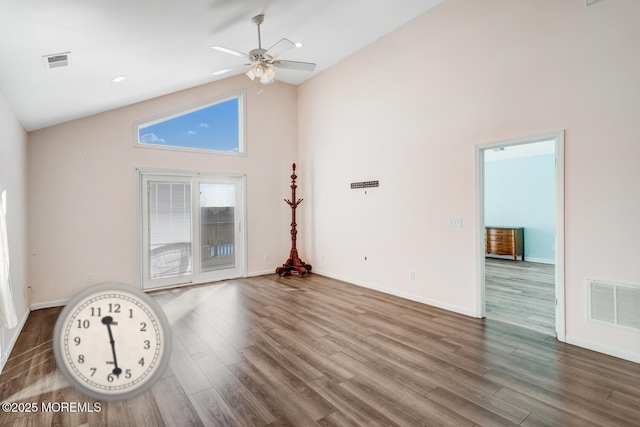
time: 11:28
